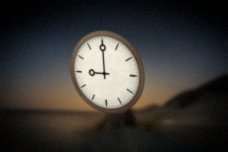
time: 9:00
